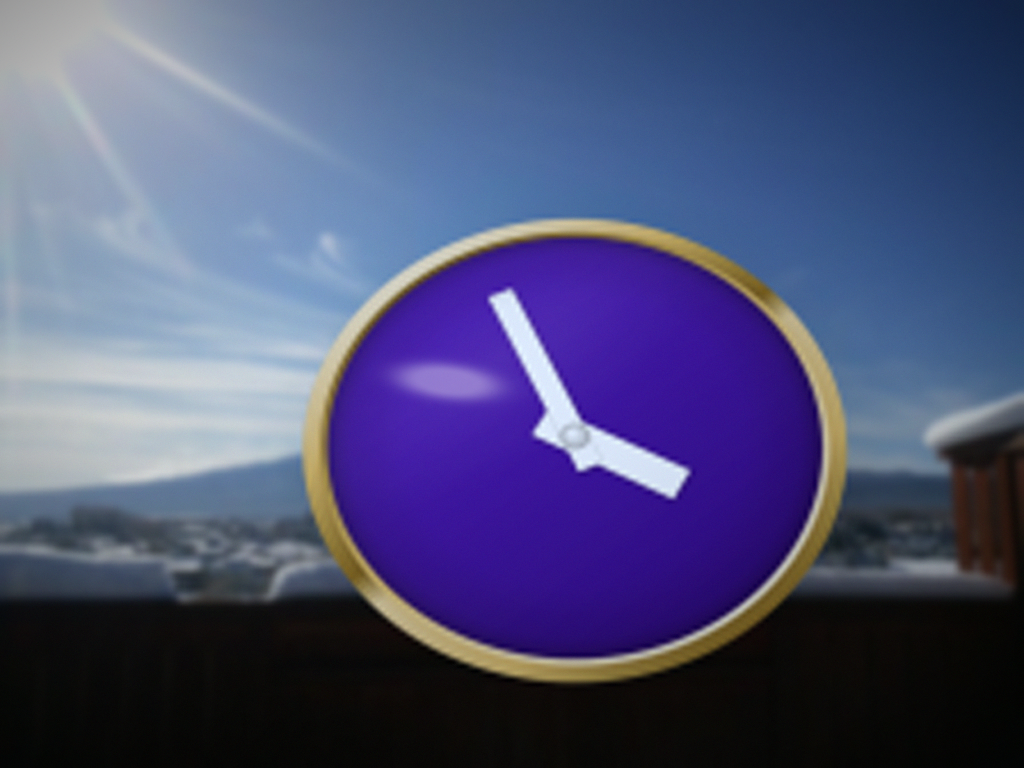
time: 3:56
